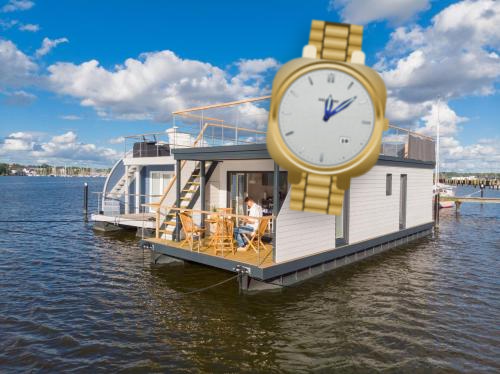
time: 12:08
